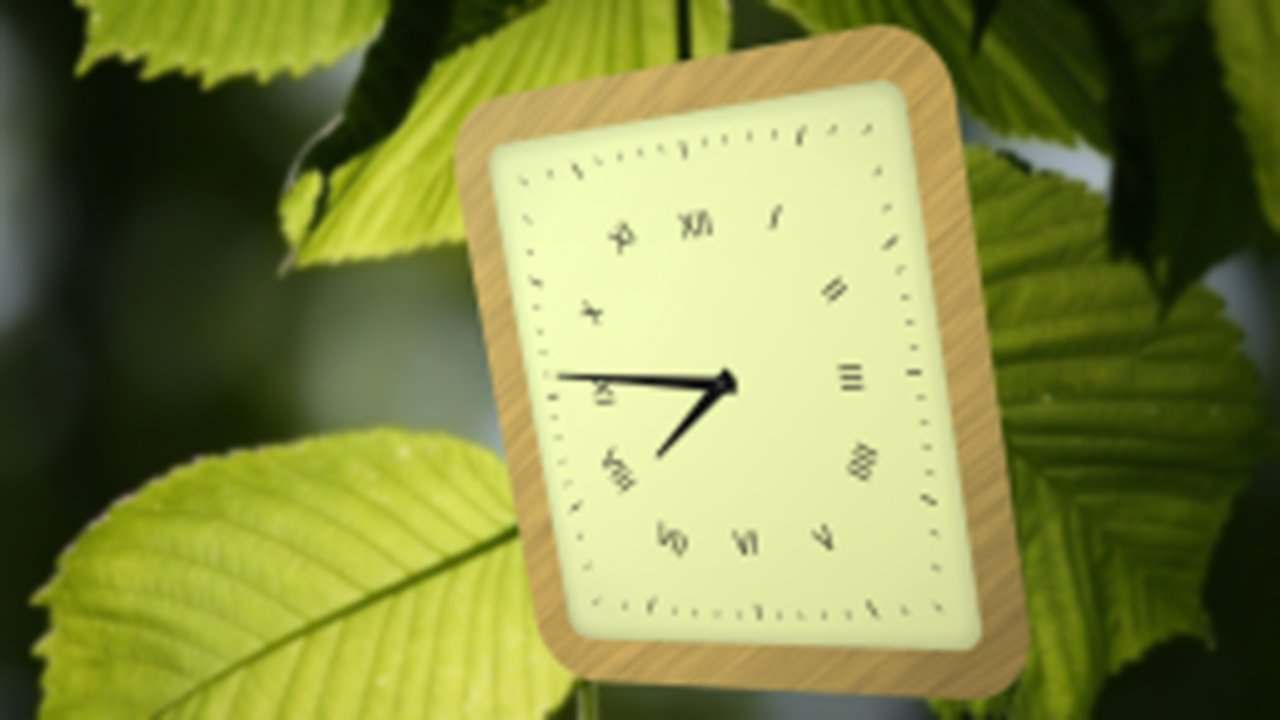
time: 7:46
